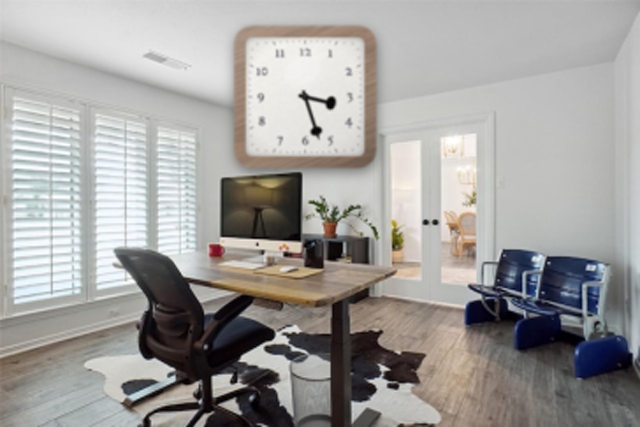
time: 3:27
